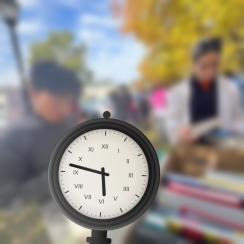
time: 5:47
